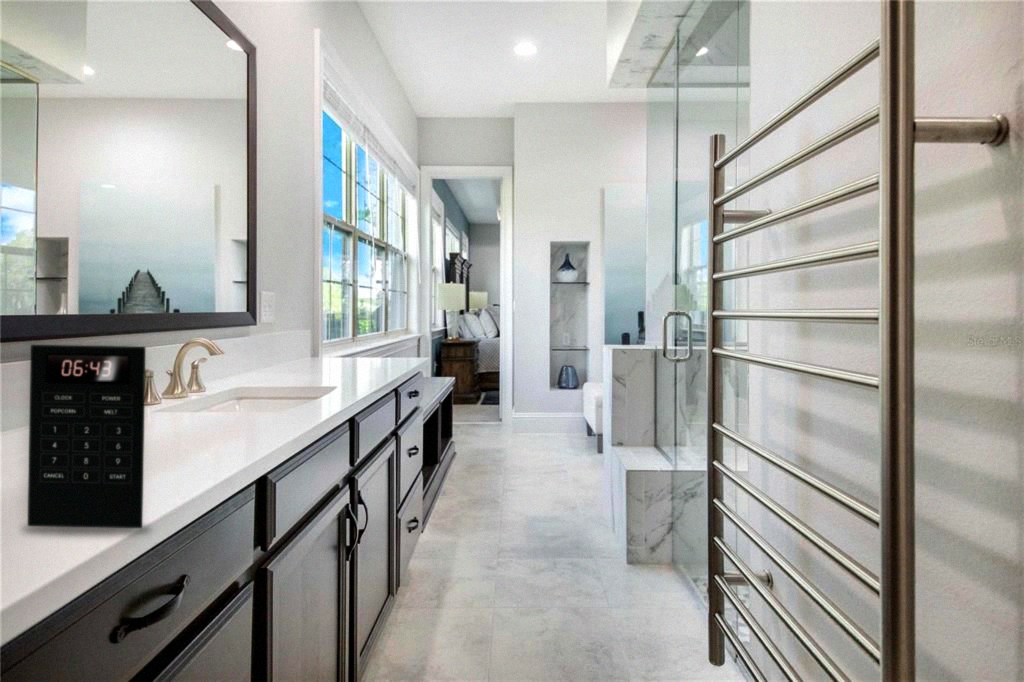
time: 6:43
